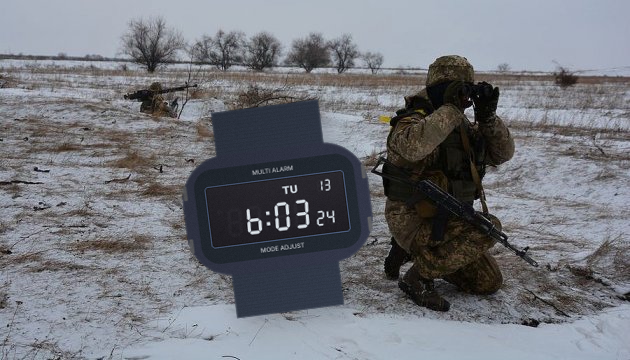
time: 6:03:24
